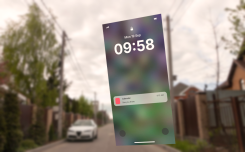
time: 9:58
